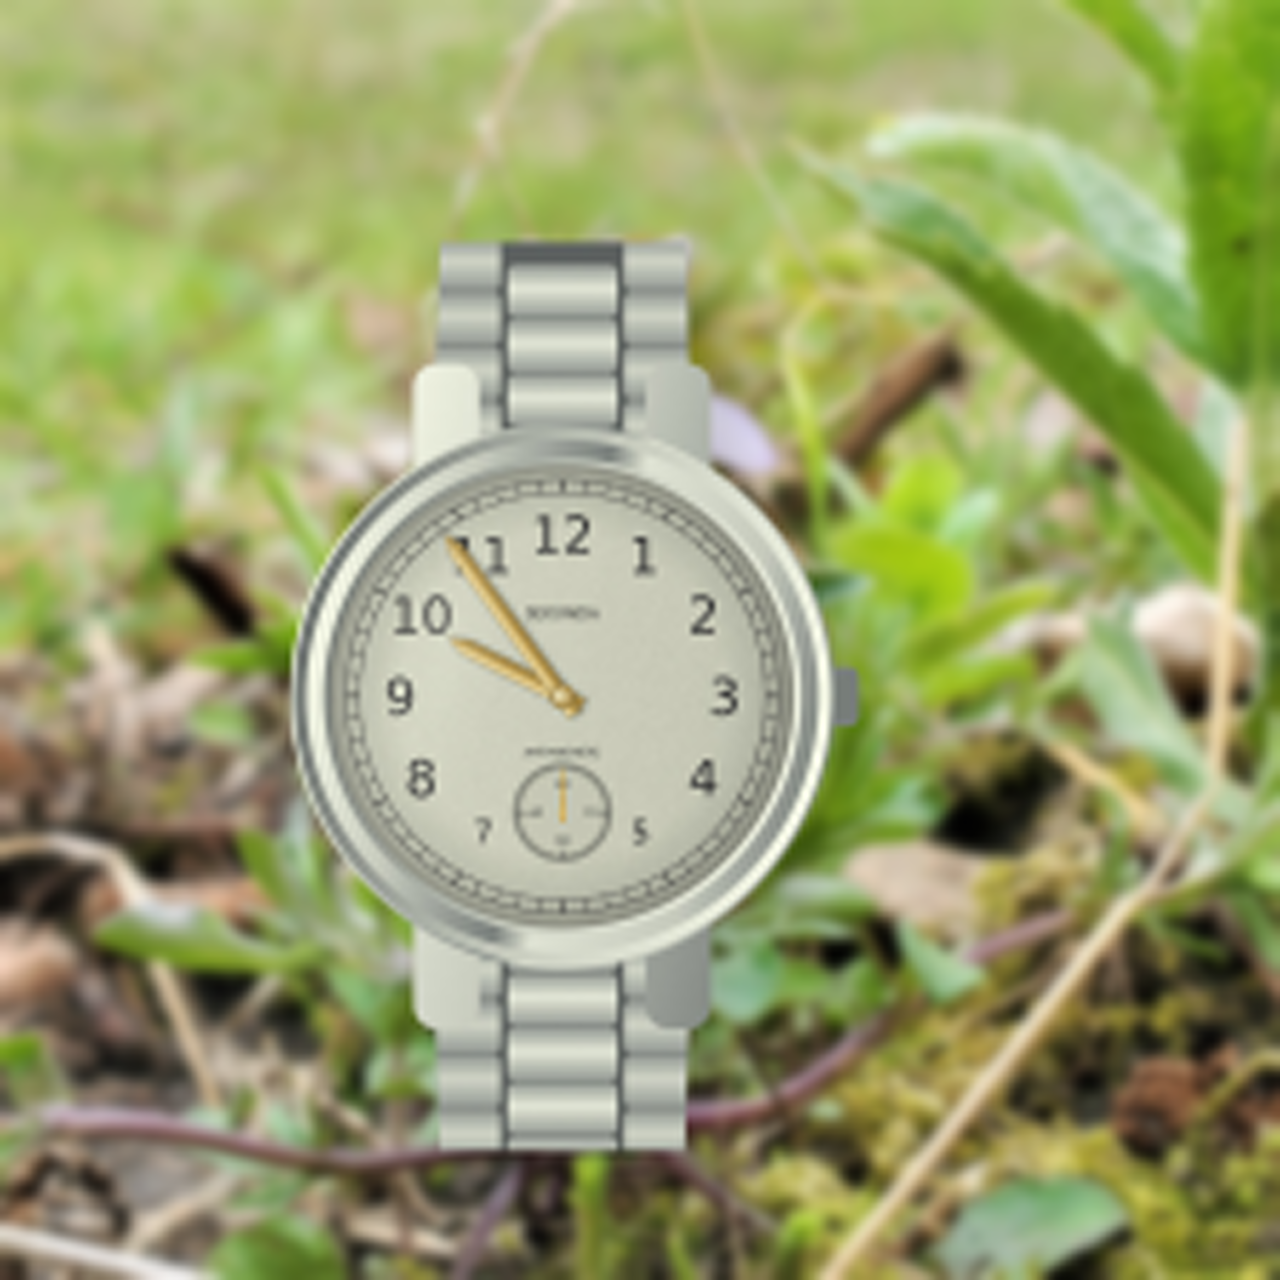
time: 9:54
